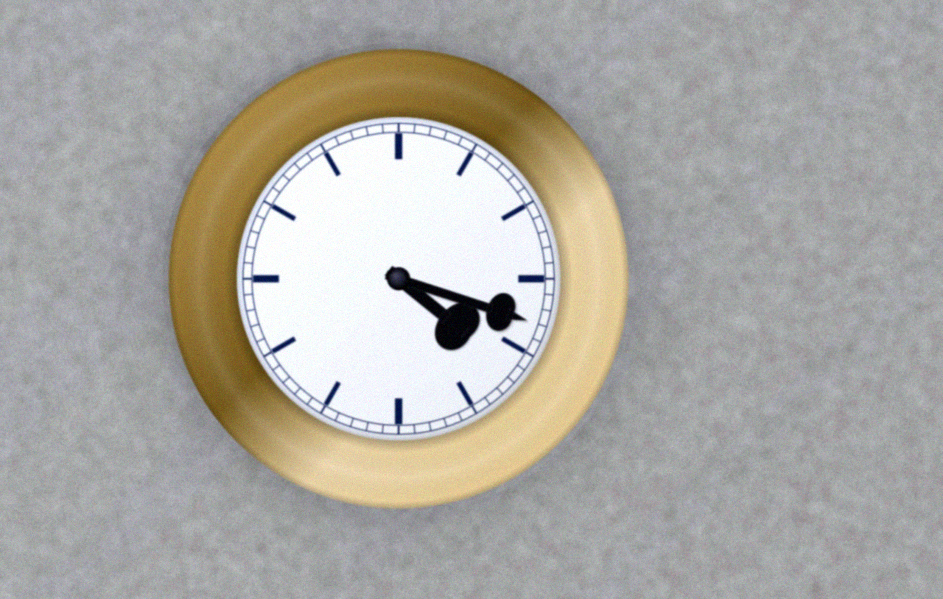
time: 4:18
